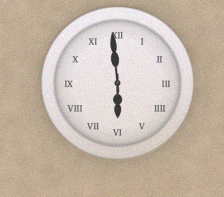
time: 5:59
